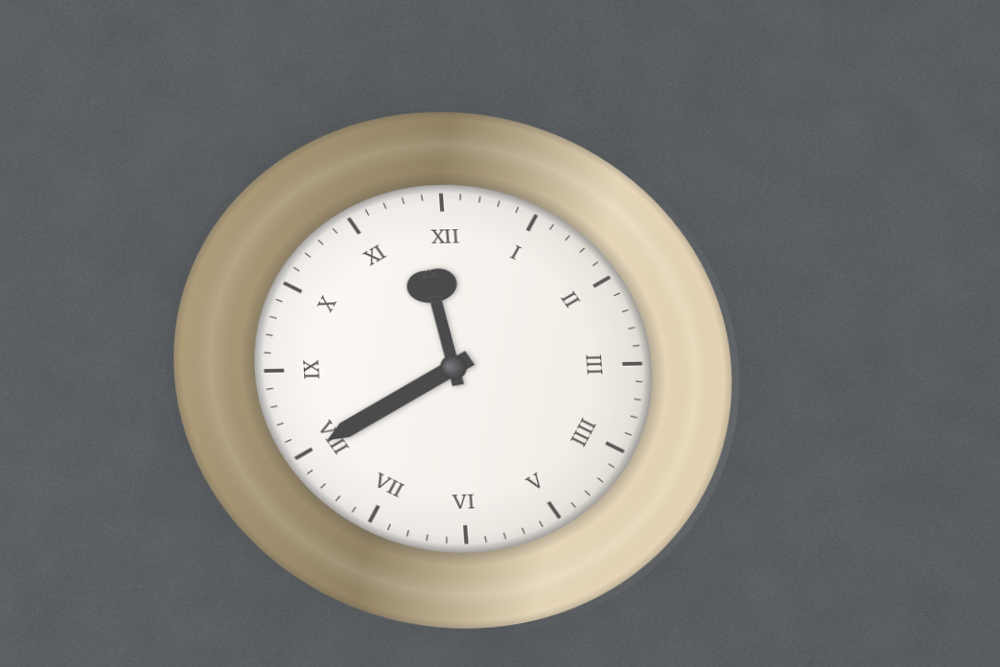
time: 11:40
